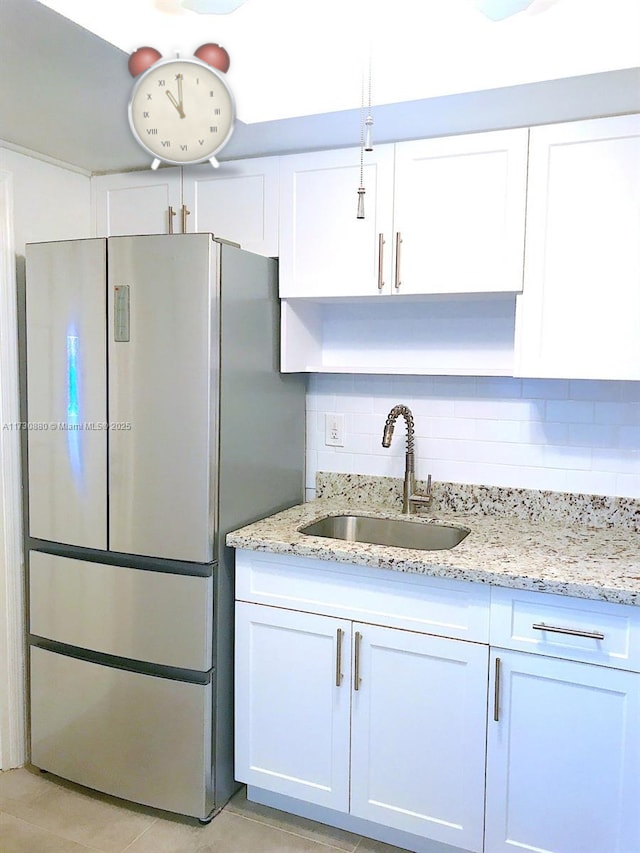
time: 11:00
